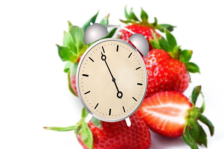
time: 4:54
